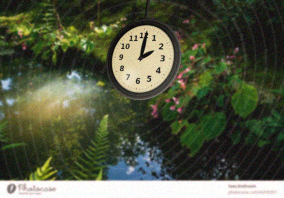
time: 2:01
